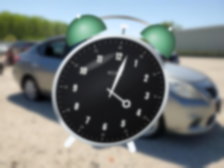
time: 4:02
